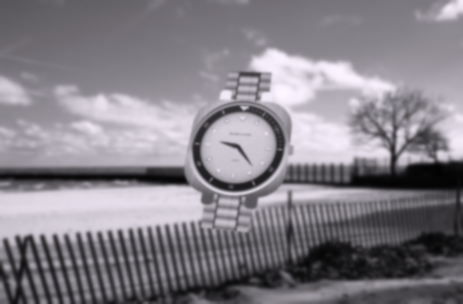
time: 9:23
